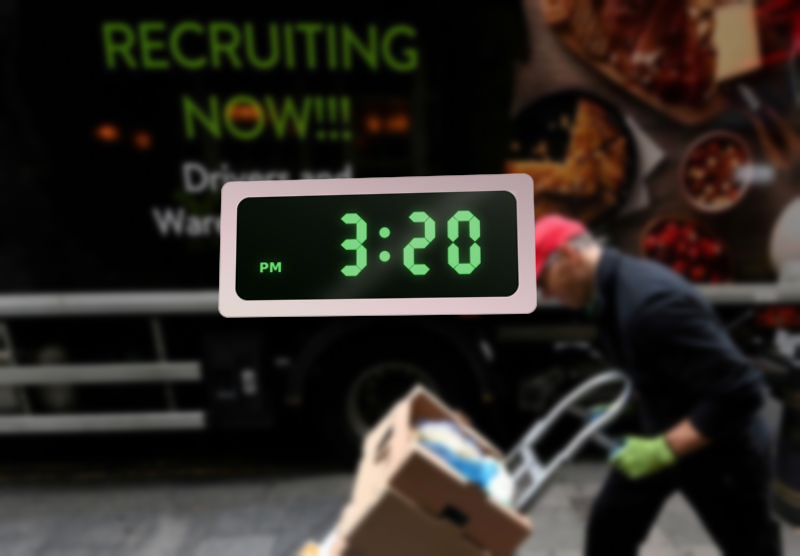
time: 3:20
